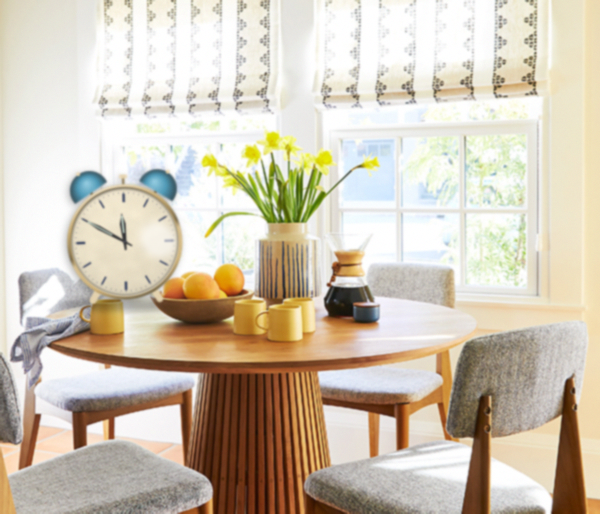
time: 11:50
